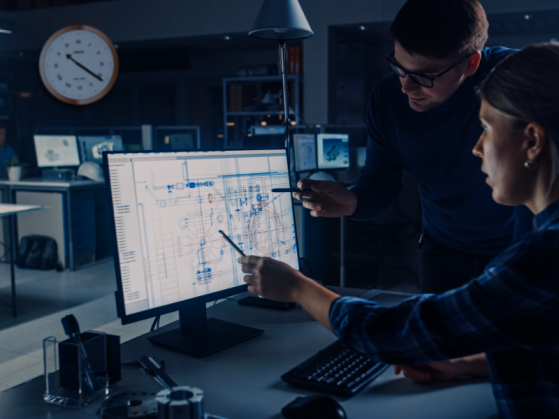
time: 10:21
